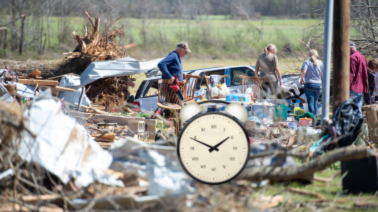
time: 1:49
